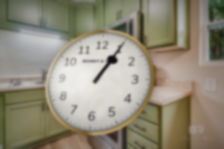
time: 1:05
